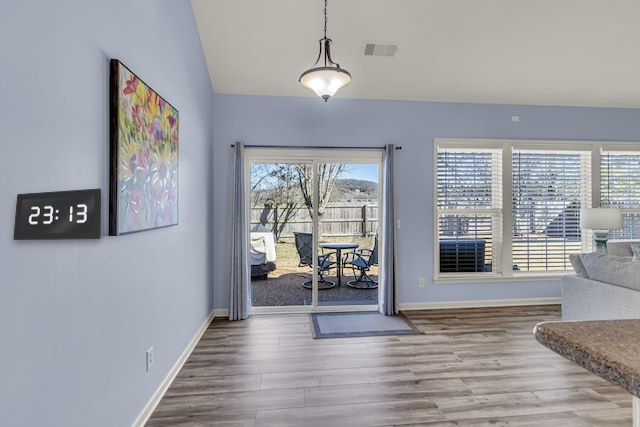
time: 23:13
